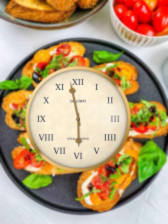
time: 5:58
